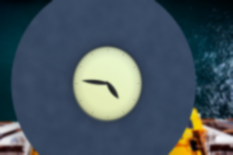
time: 4:46
